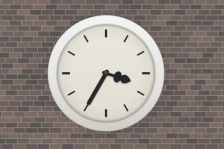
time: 3:35
